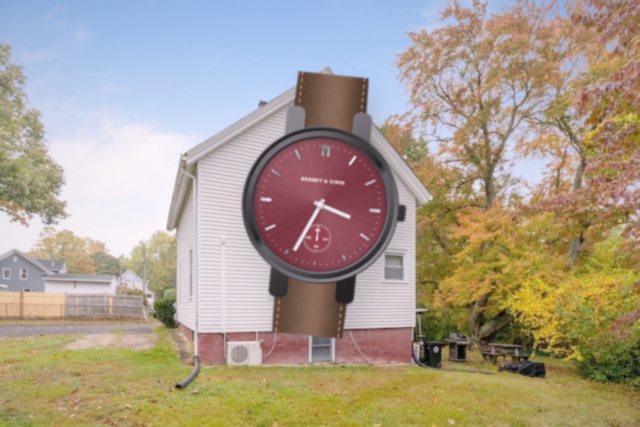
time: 3:34
